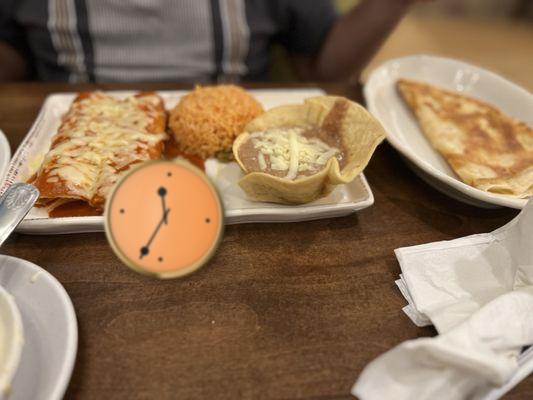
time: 11:34
